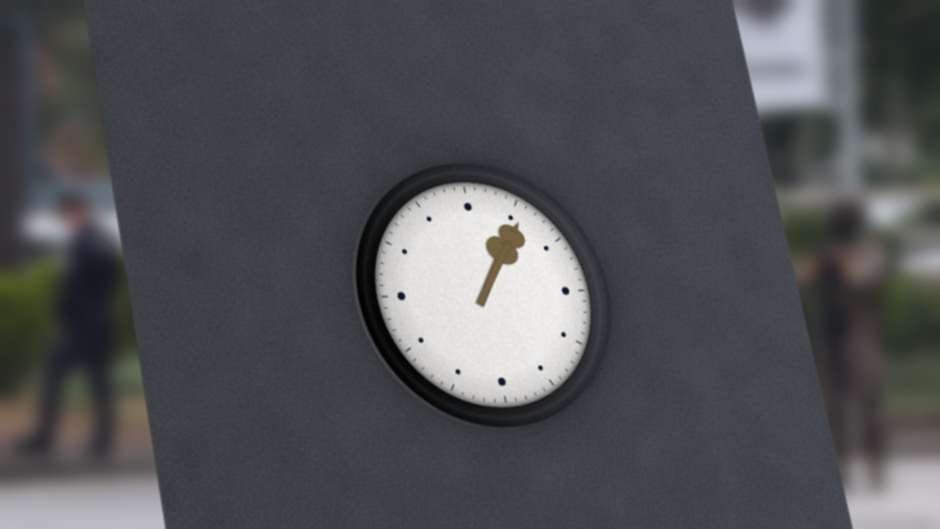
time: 1:06
